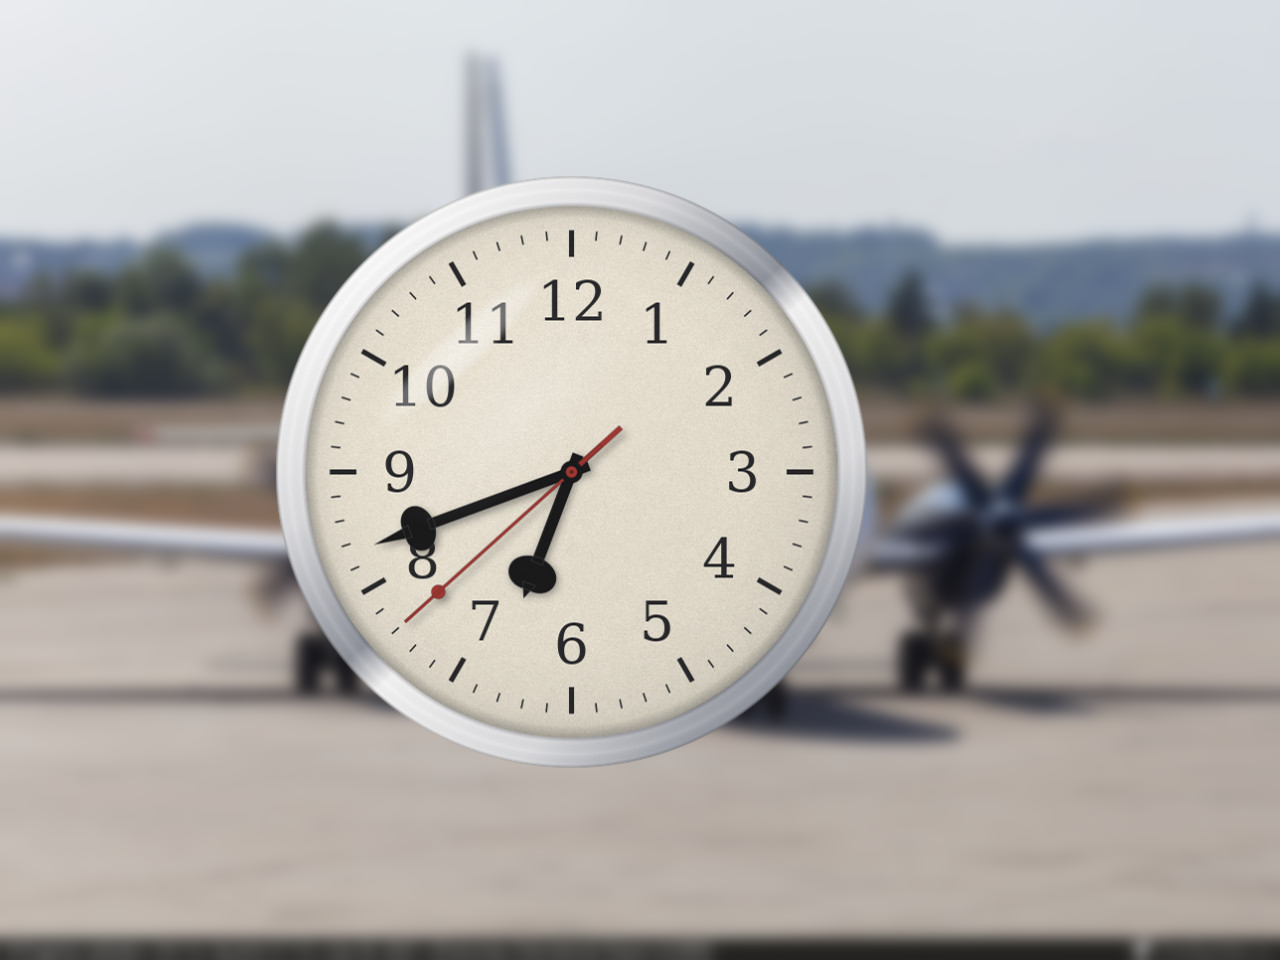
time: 6:41:38
